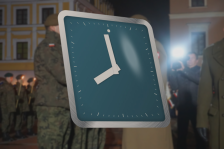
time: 7:59
